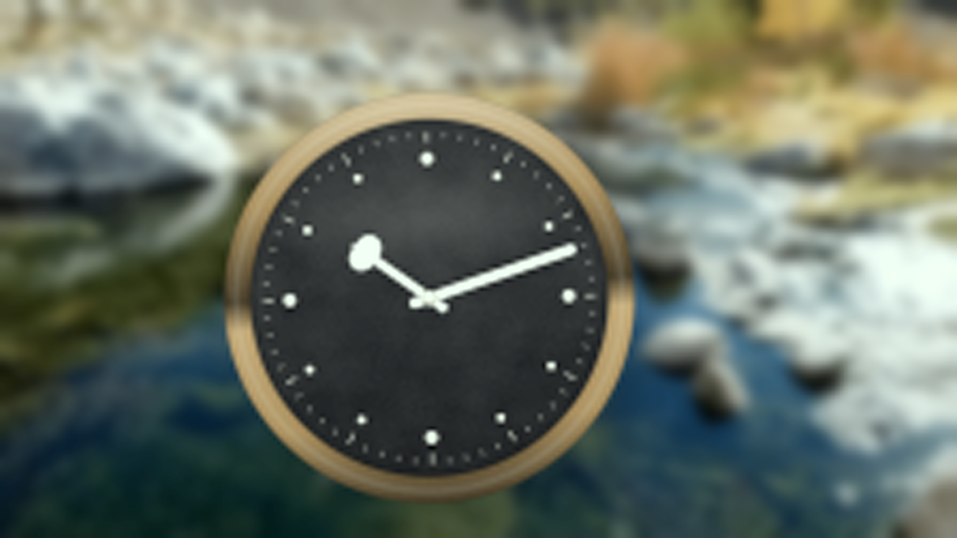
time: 10:12
